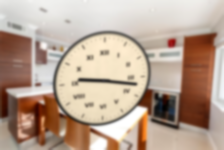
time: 9:17
